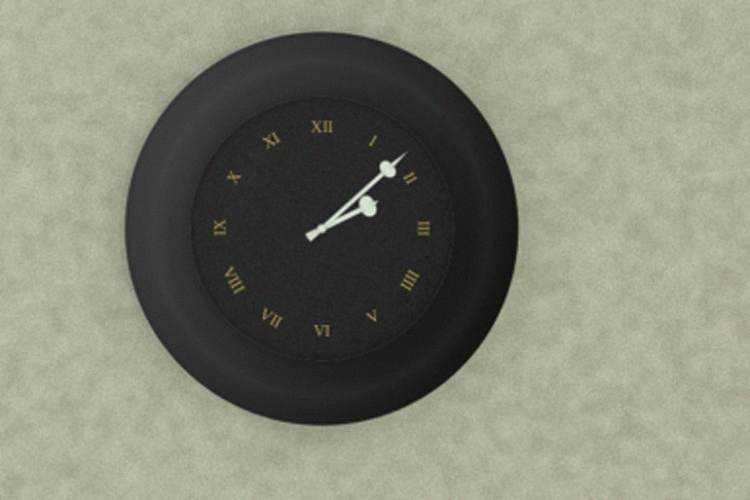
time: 2:08
